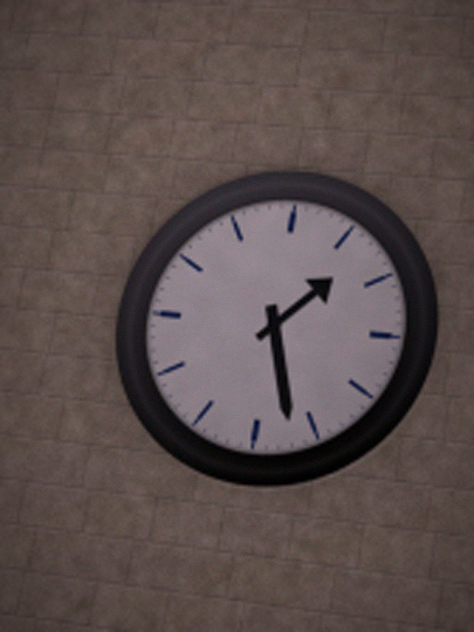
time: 1:27
